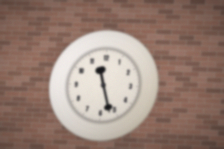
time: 11:27
